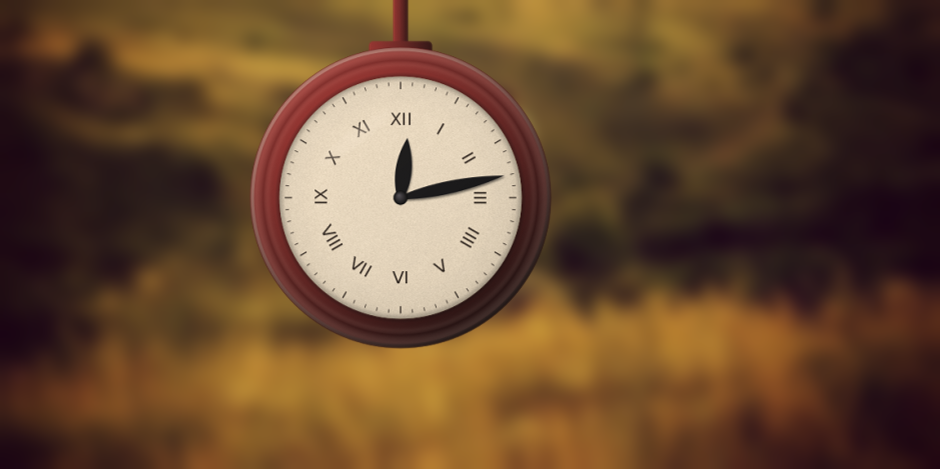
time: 12:13
